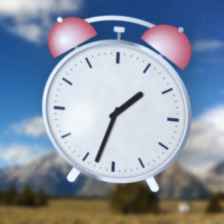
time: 1:33
